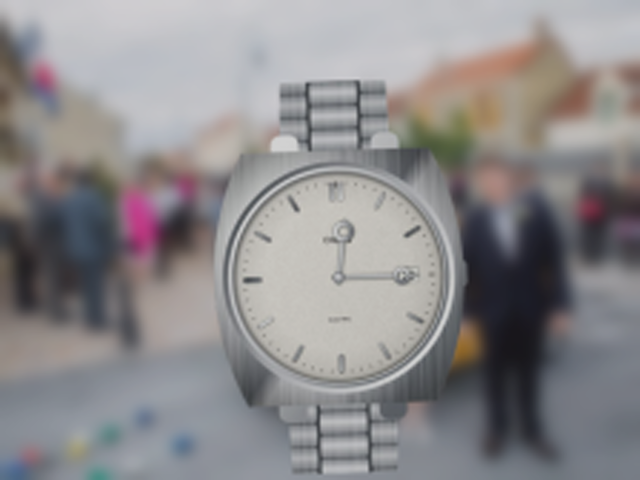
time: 12:15
